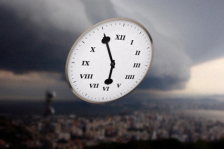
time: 5:55
